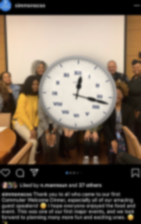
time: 12:17
